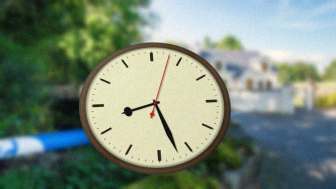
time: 8:27:03
